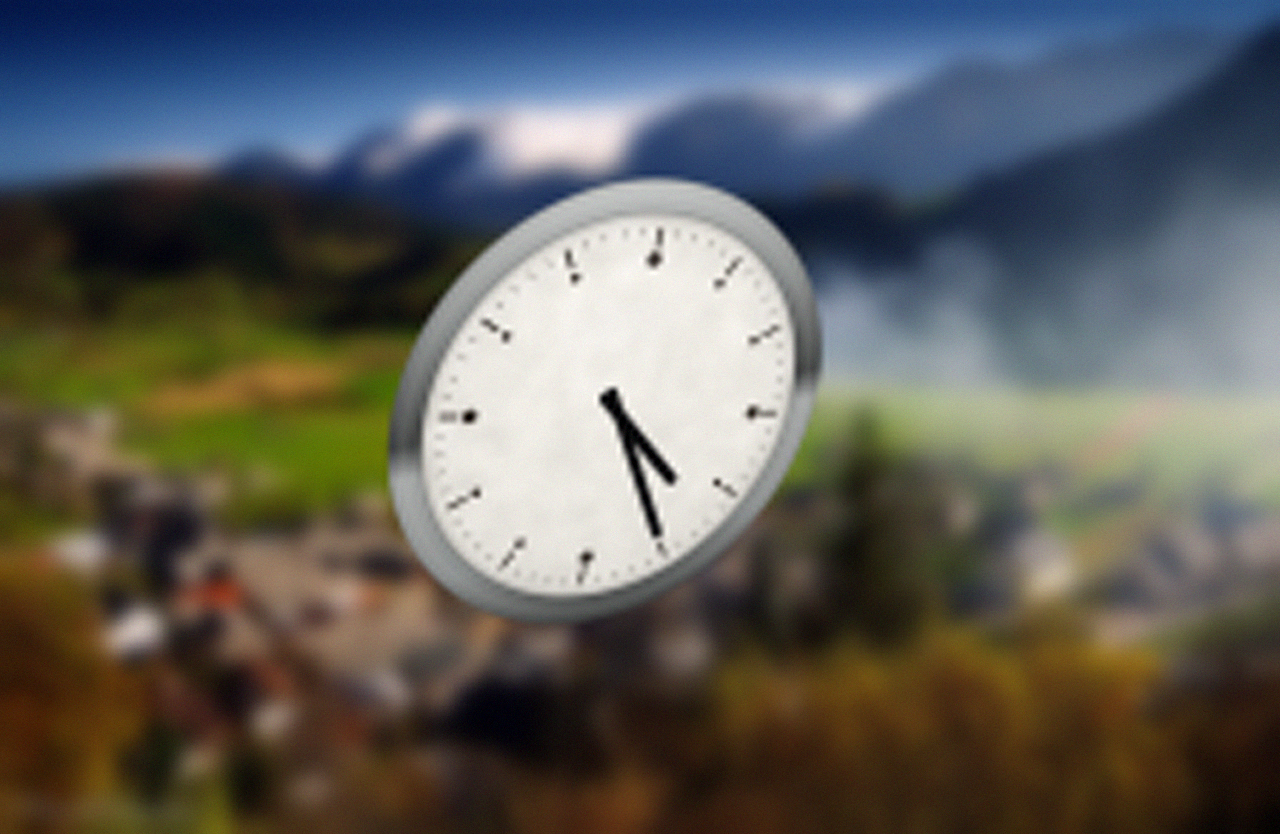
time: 4:25
